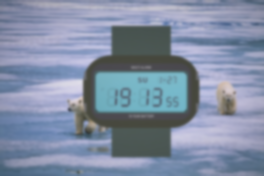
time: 19:13
